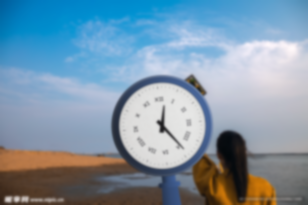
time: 12:24
